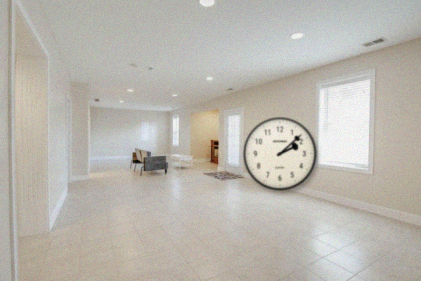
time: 2:08
